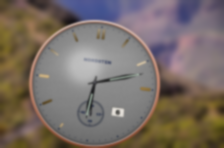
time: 6:12
